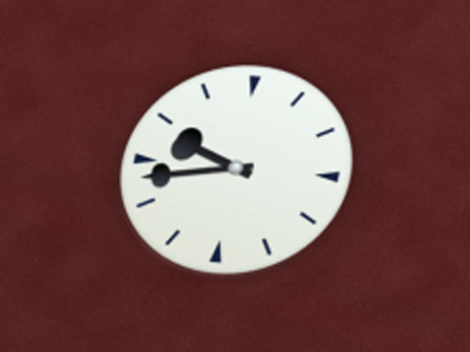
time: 9:43
